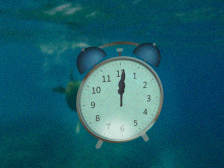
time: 12:01
